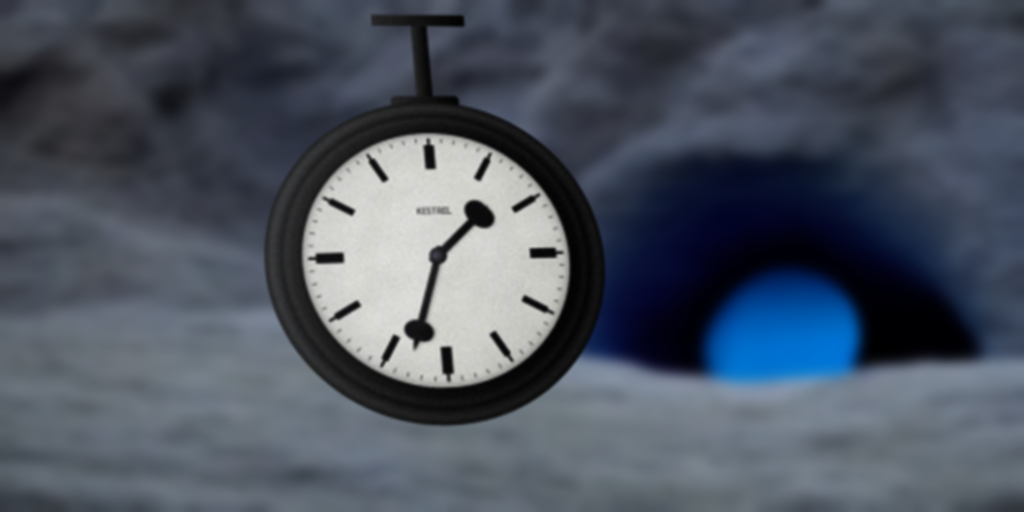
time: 1:33
